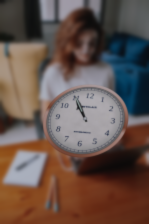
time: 10:55
